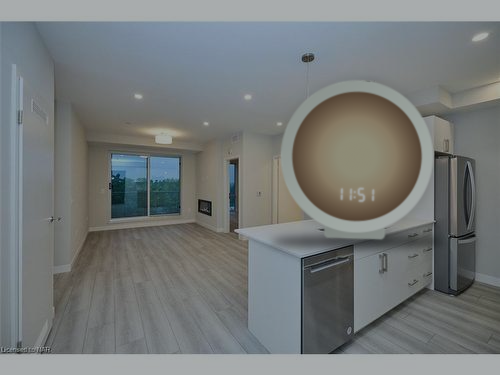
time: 11:51
